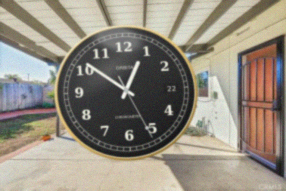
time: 12:51:26
